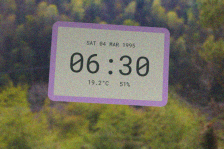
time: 6:30
